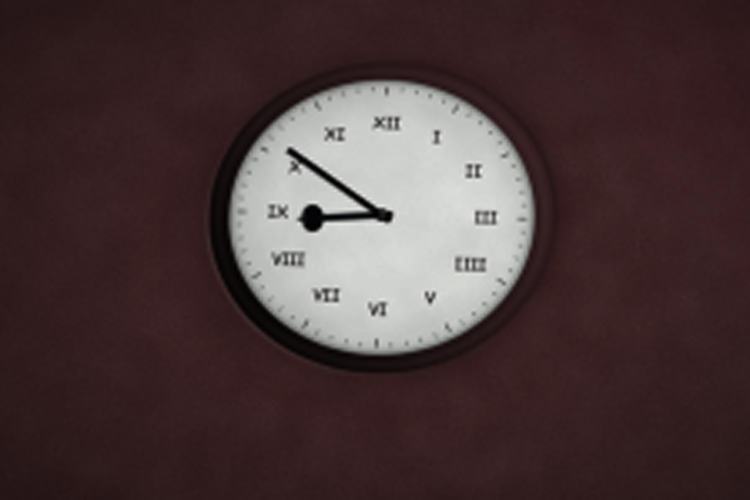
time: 8:51
